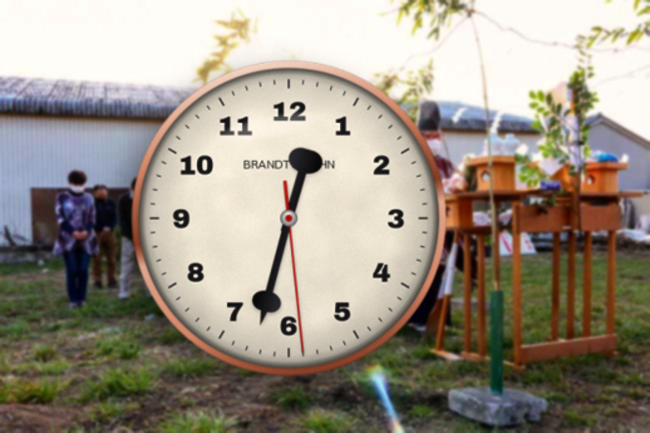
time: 12:32:29
